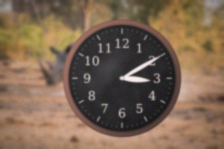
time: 3:10
